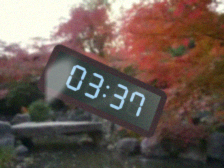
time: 3:37
